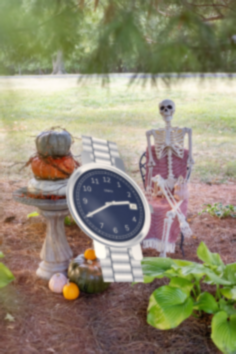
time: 2:40
